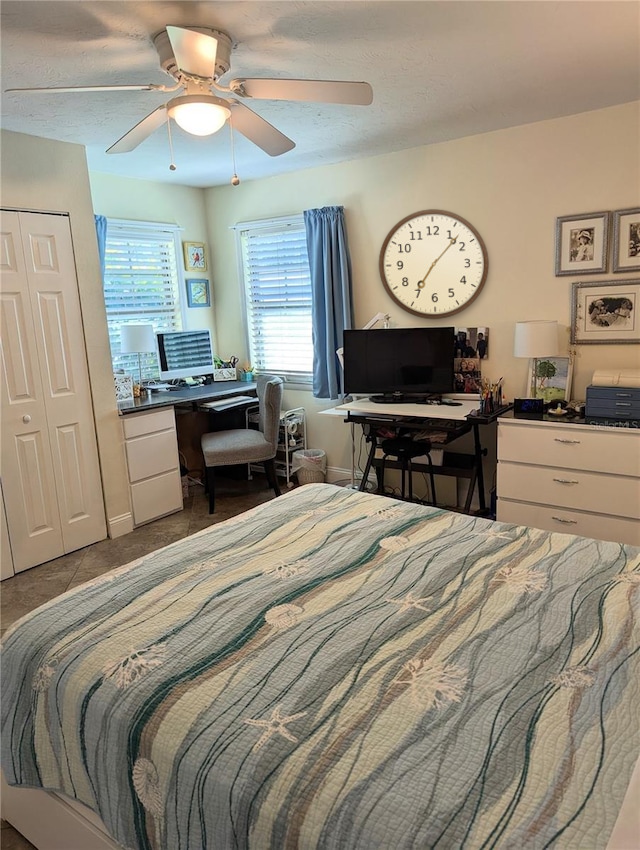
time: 7:07
